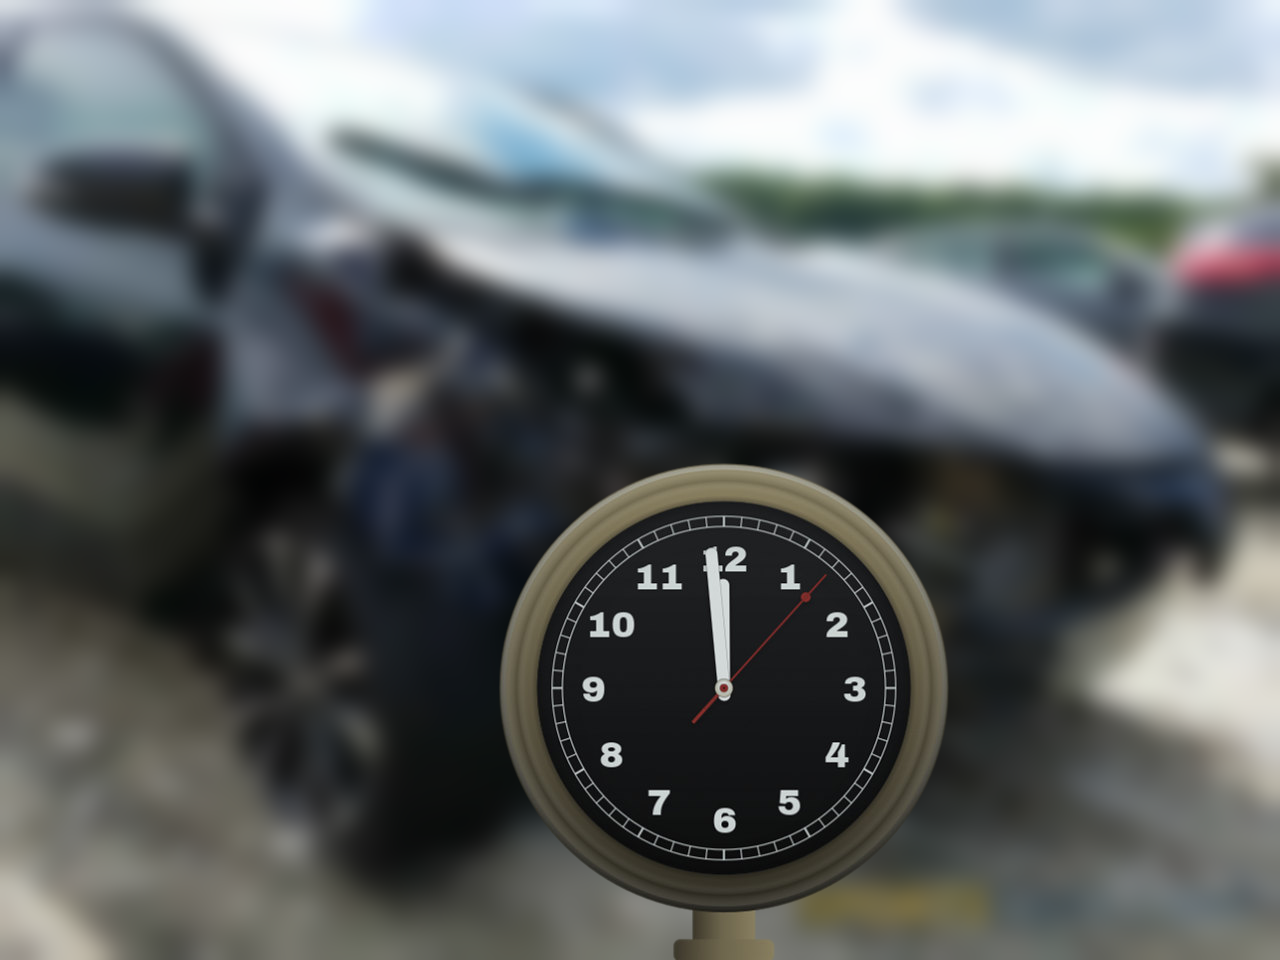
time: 11:59:07
